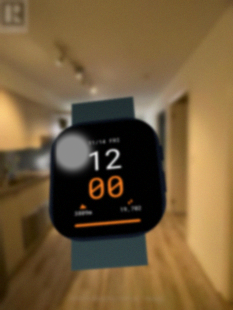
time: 12:00
